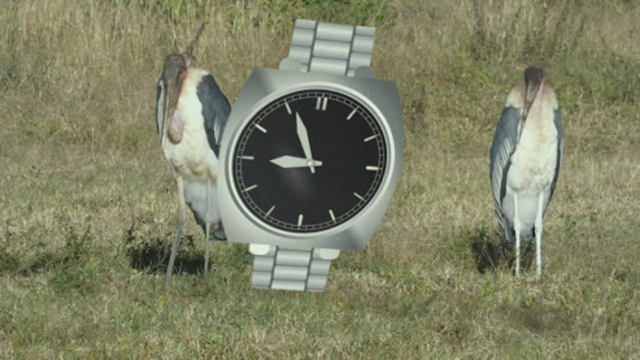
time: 8:56
